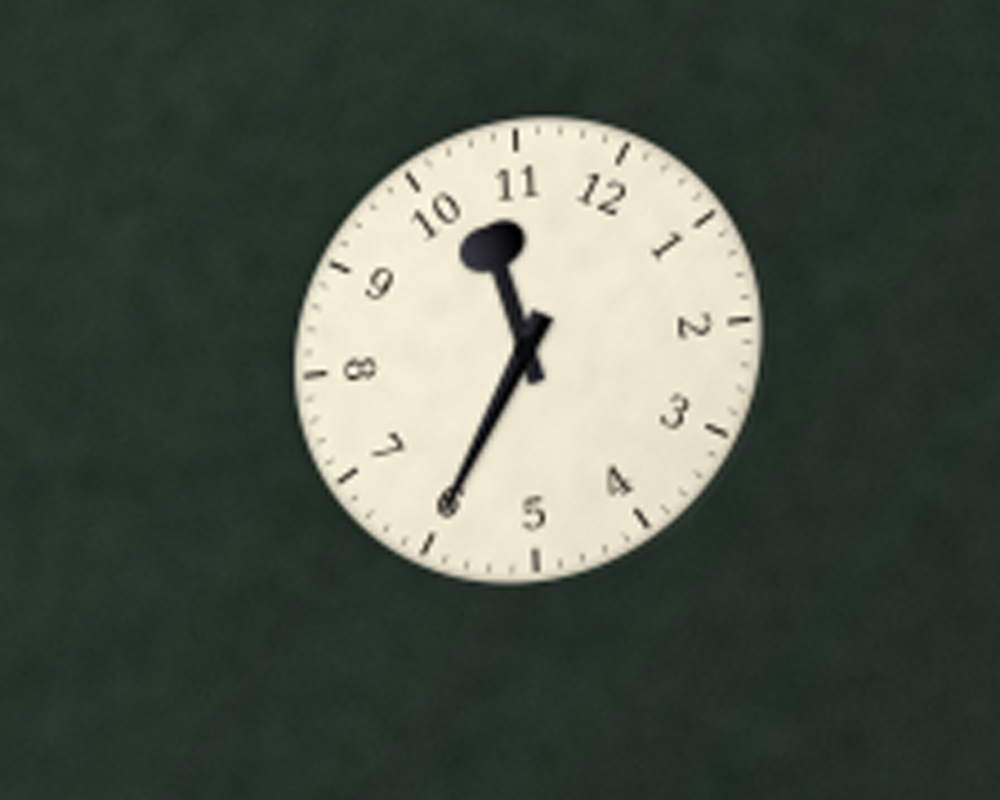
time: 10:30
